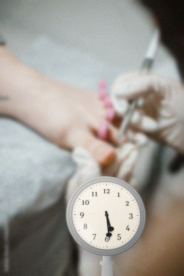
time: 5:29
